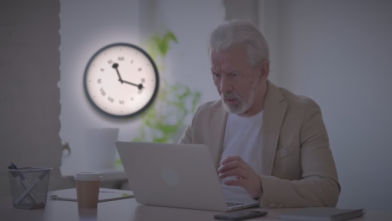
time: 11:18
